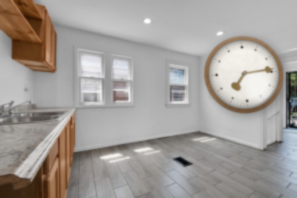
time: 7:14
